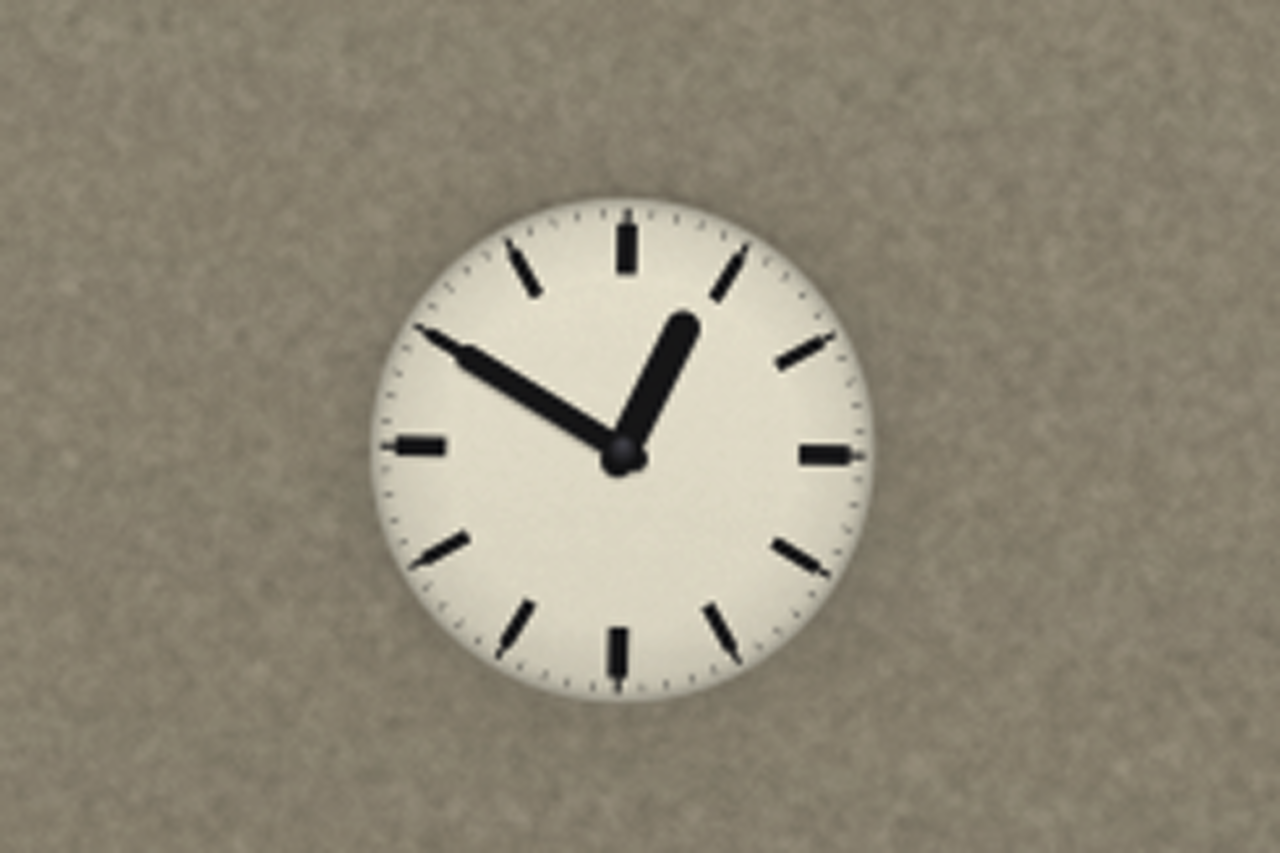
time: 12:50
